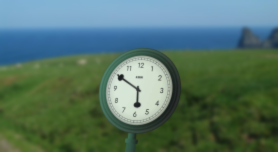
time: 5:50
